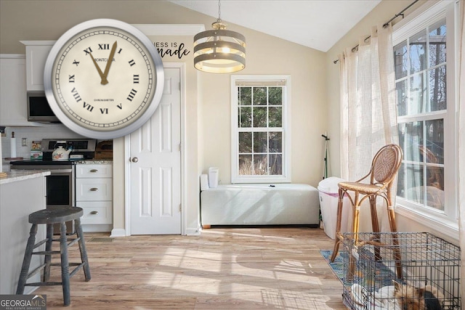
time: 11:03
